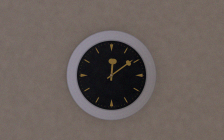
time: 12:09
